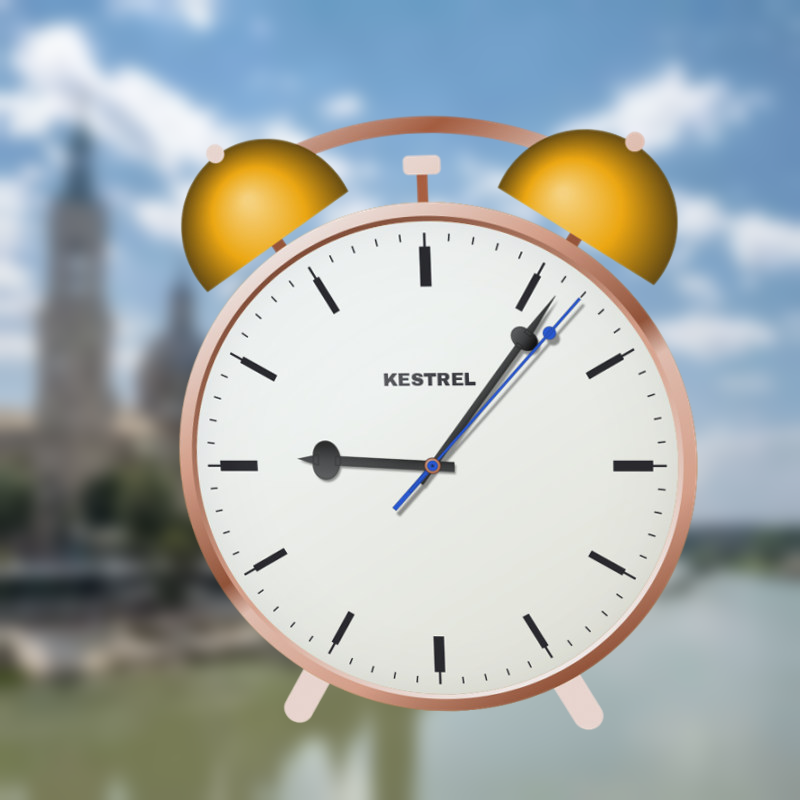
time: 9:06:07
